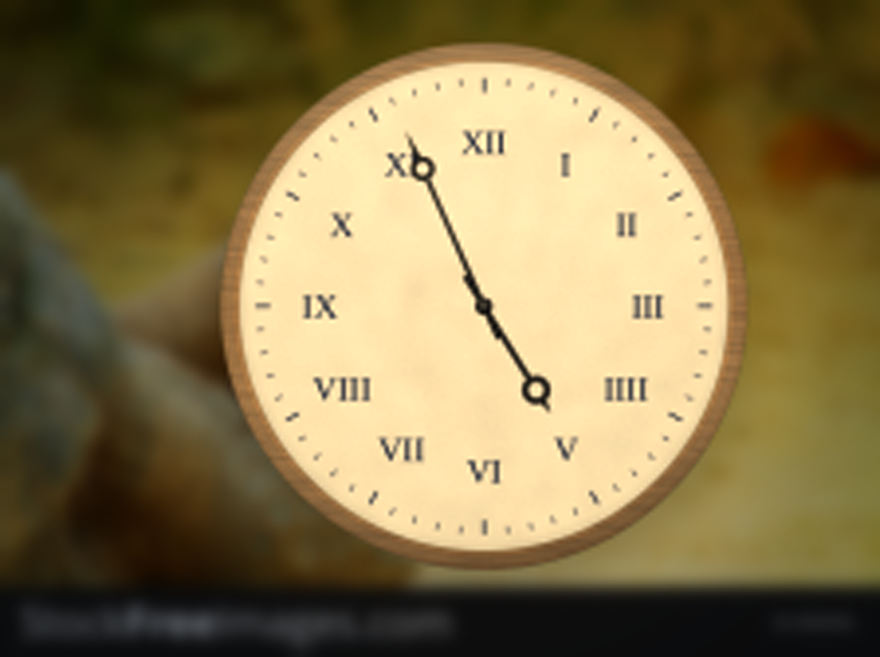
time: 4:56
